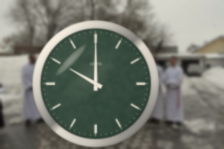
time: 10:00
